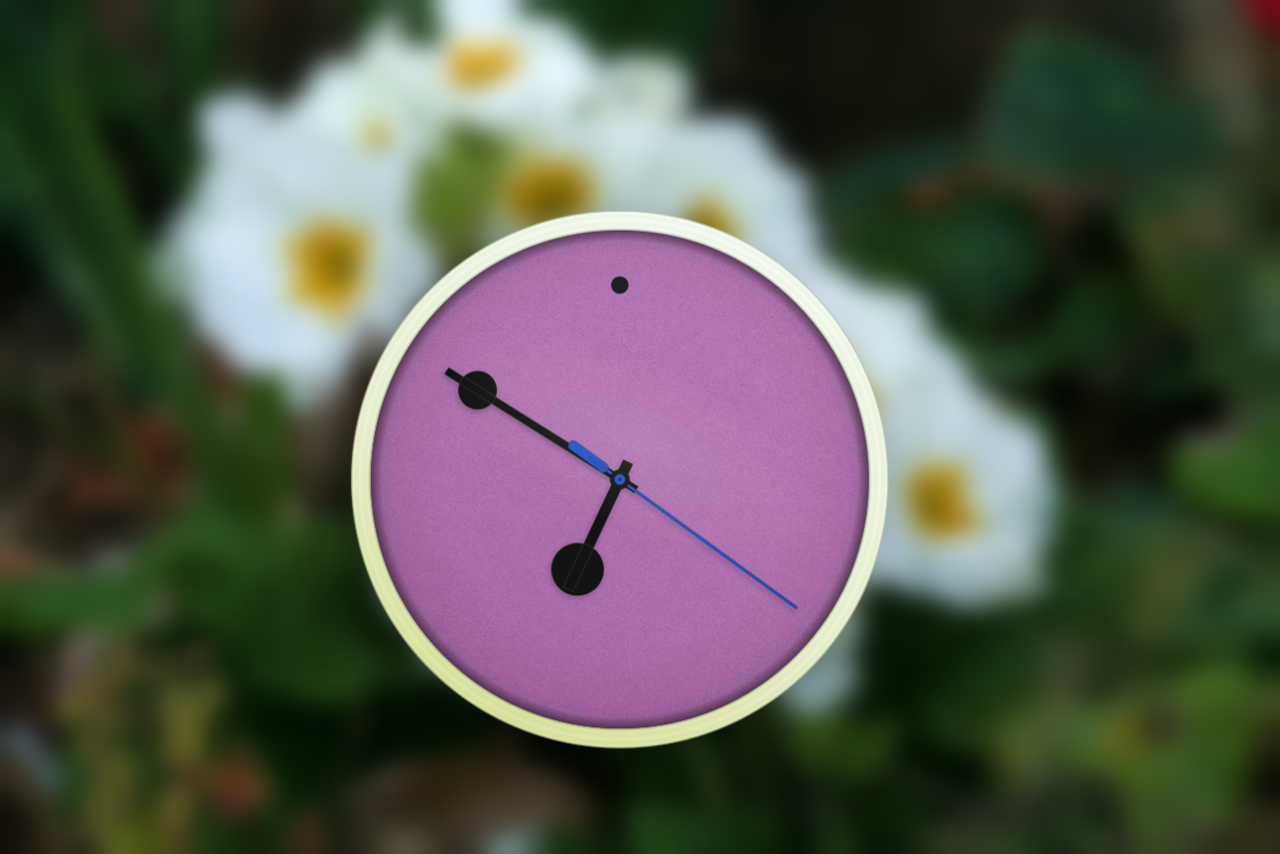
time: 6:50:21
